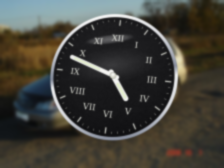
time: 4:48
